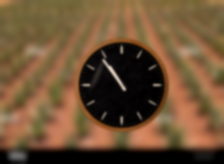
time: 10:54
